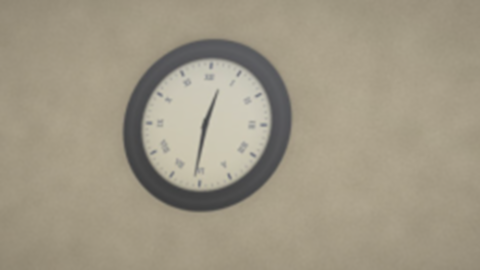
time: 12:31
